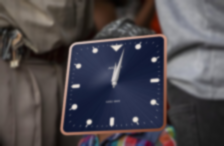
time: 12:02
